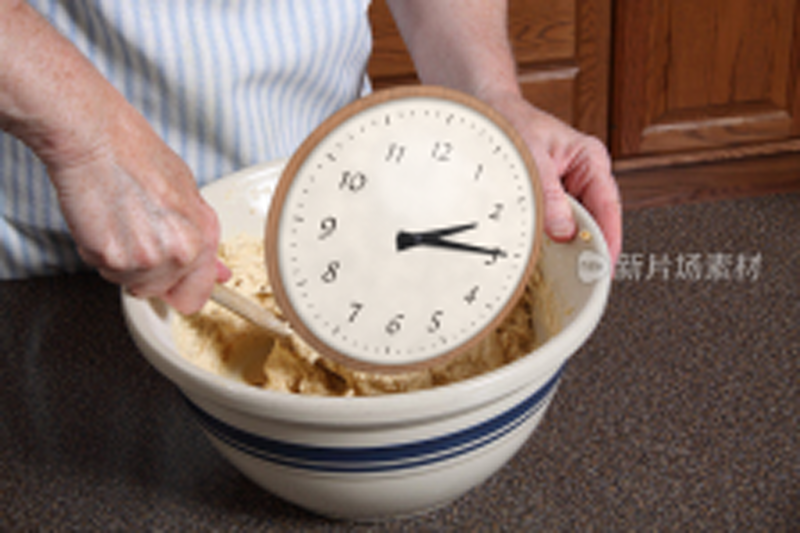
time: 2:15
